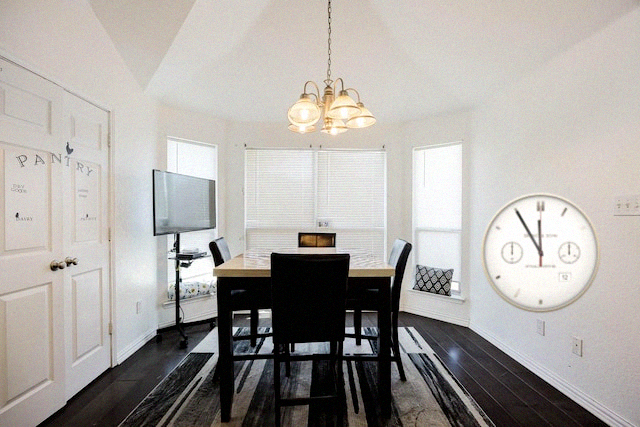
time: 11:55
